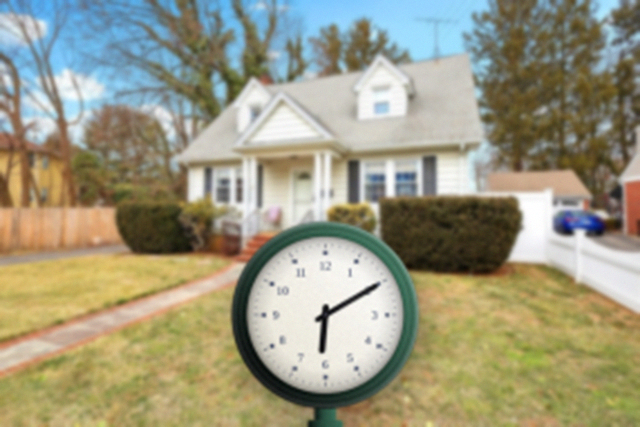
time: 6:10
